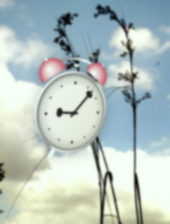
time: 9:07
